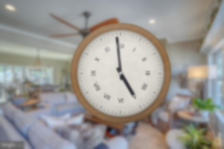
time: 4:59
